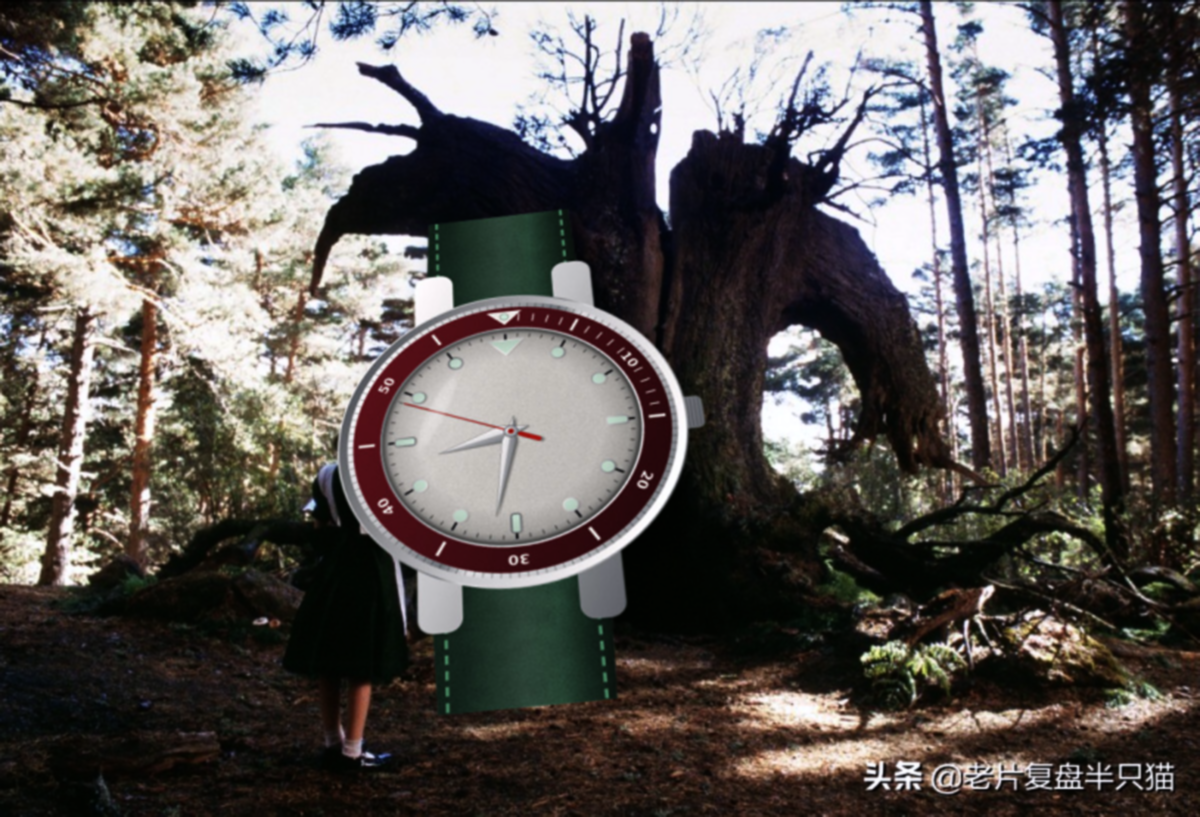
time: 8:31:49
